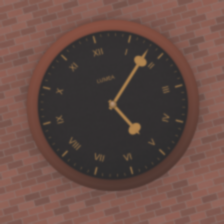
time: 5:08
